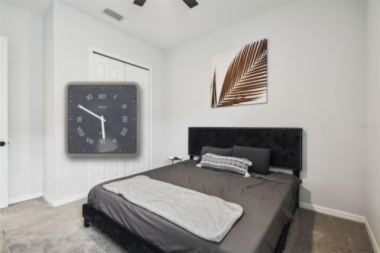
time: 5:50
